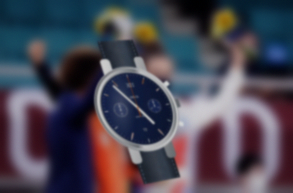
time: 4:54
